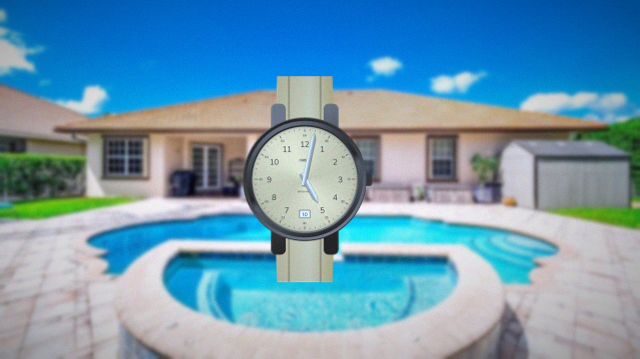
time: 5:02
